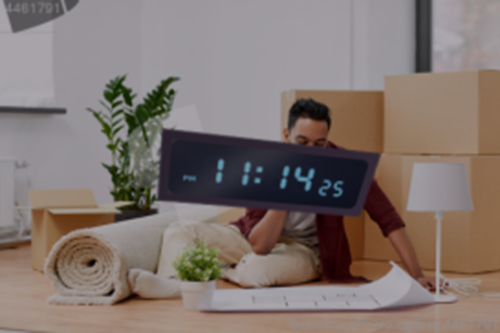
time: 11:14:25
